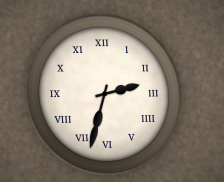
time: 2:33
